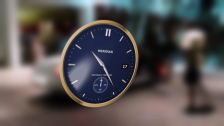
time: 10:24
